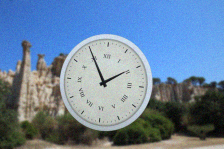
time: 1:55
